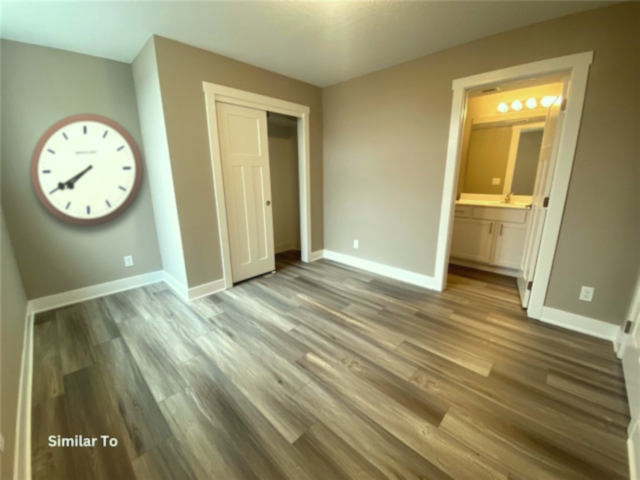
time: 7:40
